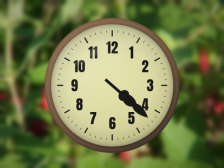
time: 4:22
